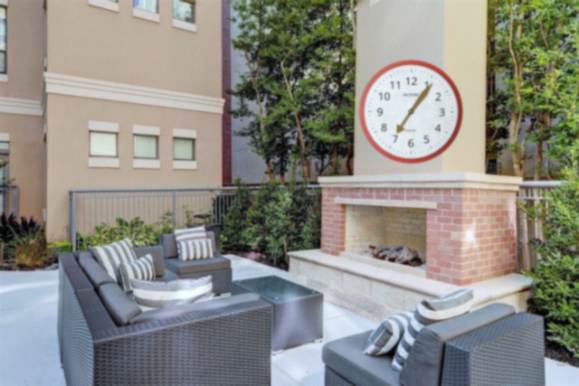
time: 7:06
